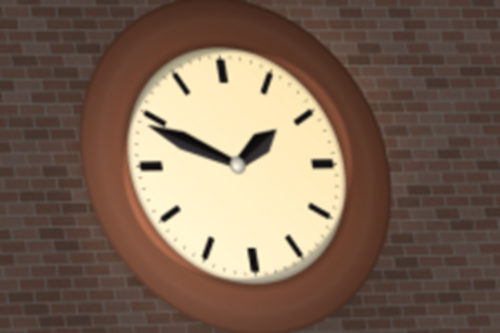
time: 1:49
